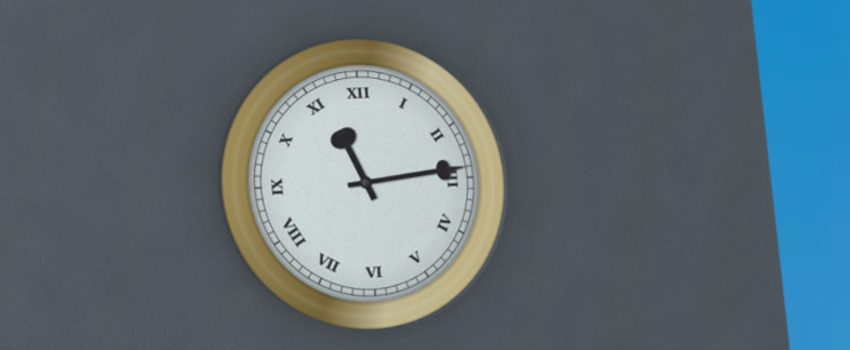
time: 11:14
